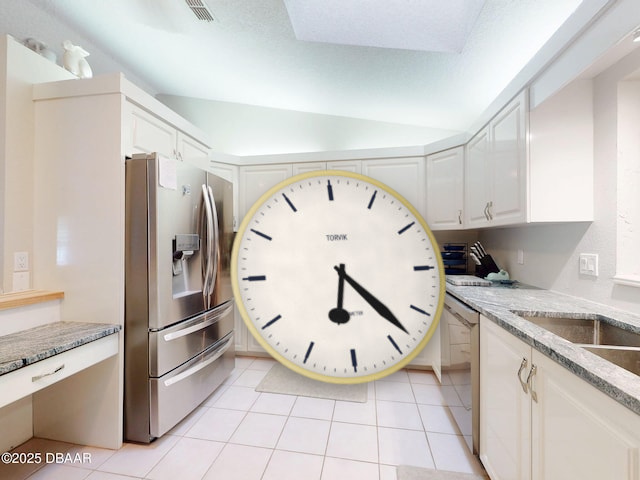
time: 6:23
